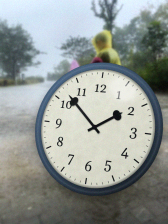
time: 1:52
